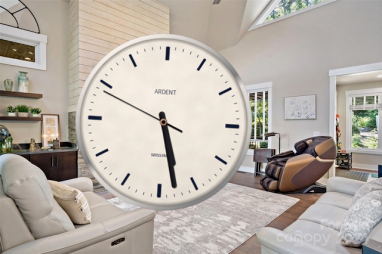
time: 5:27:49
